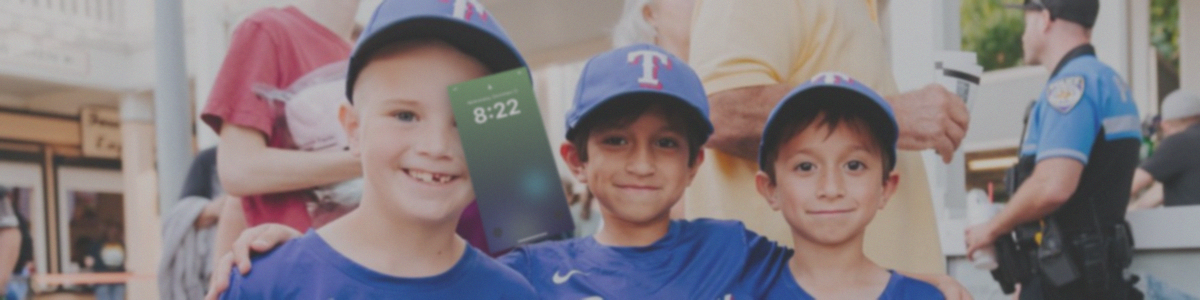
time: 8:22
